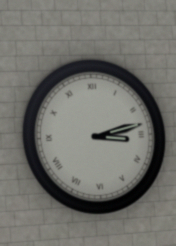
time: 3:13
